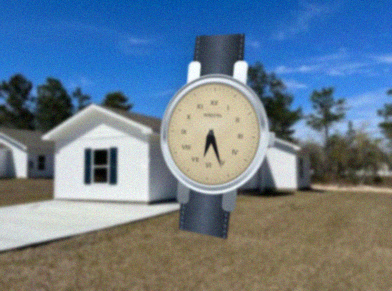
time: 6:26
